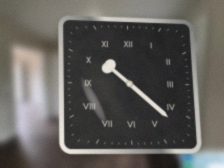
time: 10:22
